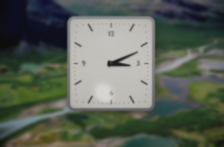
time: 3:11
